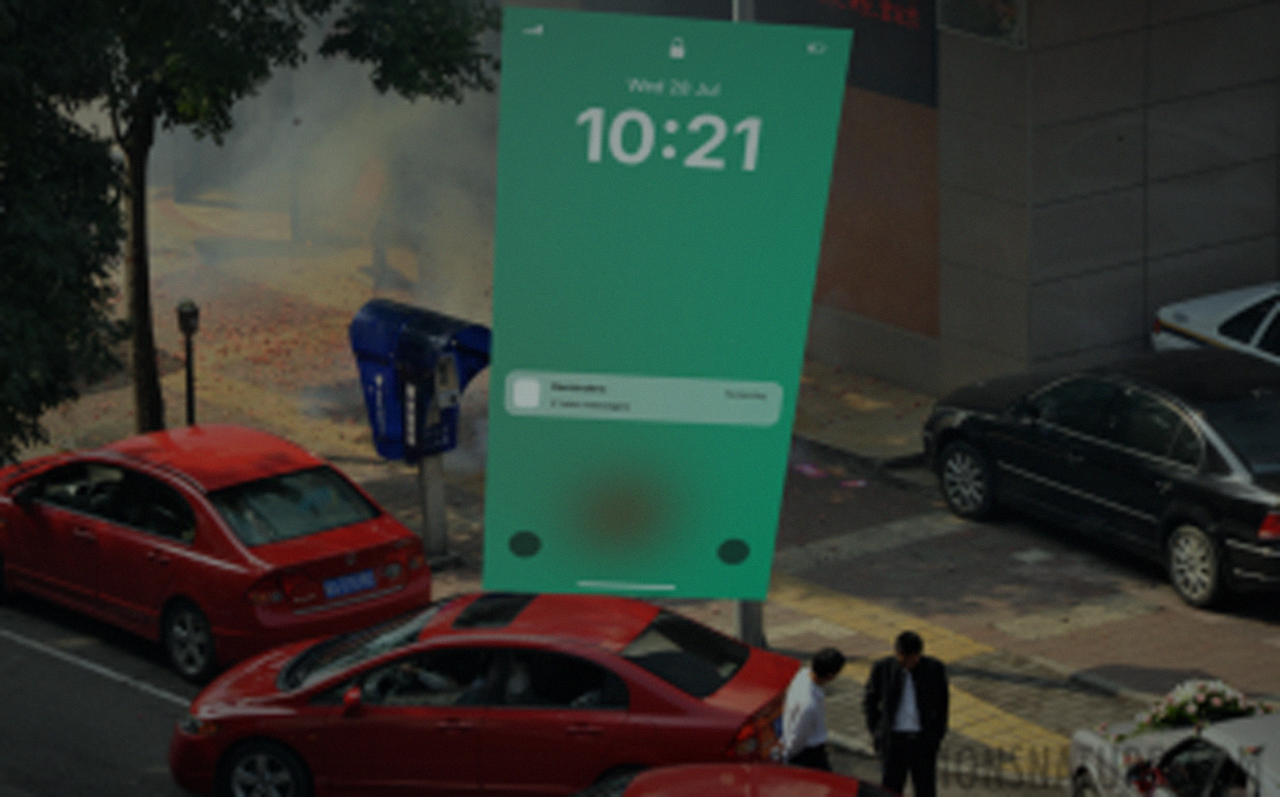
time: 10:21
